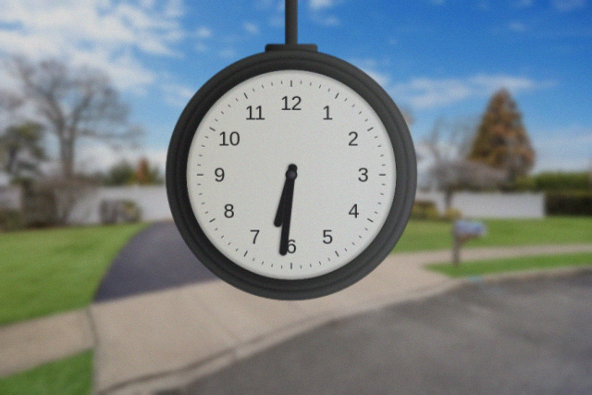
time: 6:31
